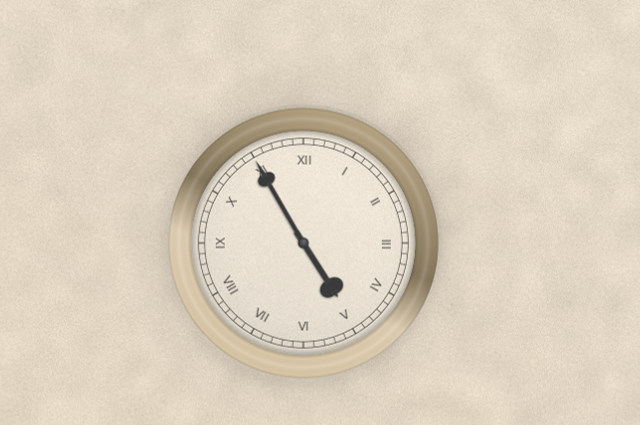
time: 4:55
